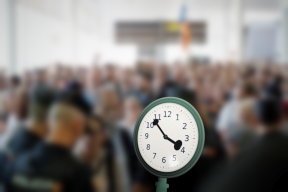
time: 3:53
